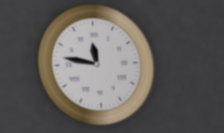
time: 11:47
